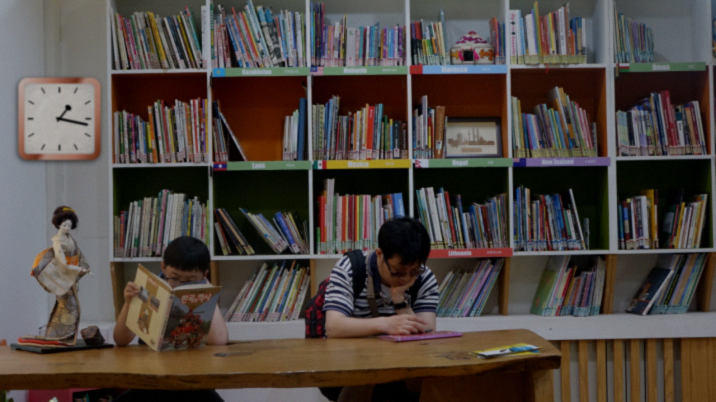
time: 1:17
